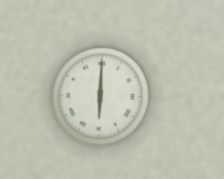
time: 6:00
